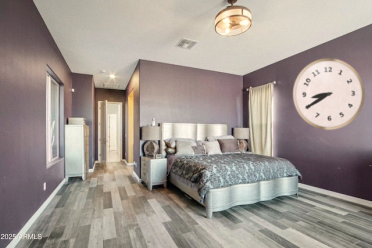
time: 8:40
